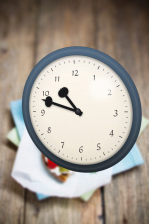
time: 10:48
